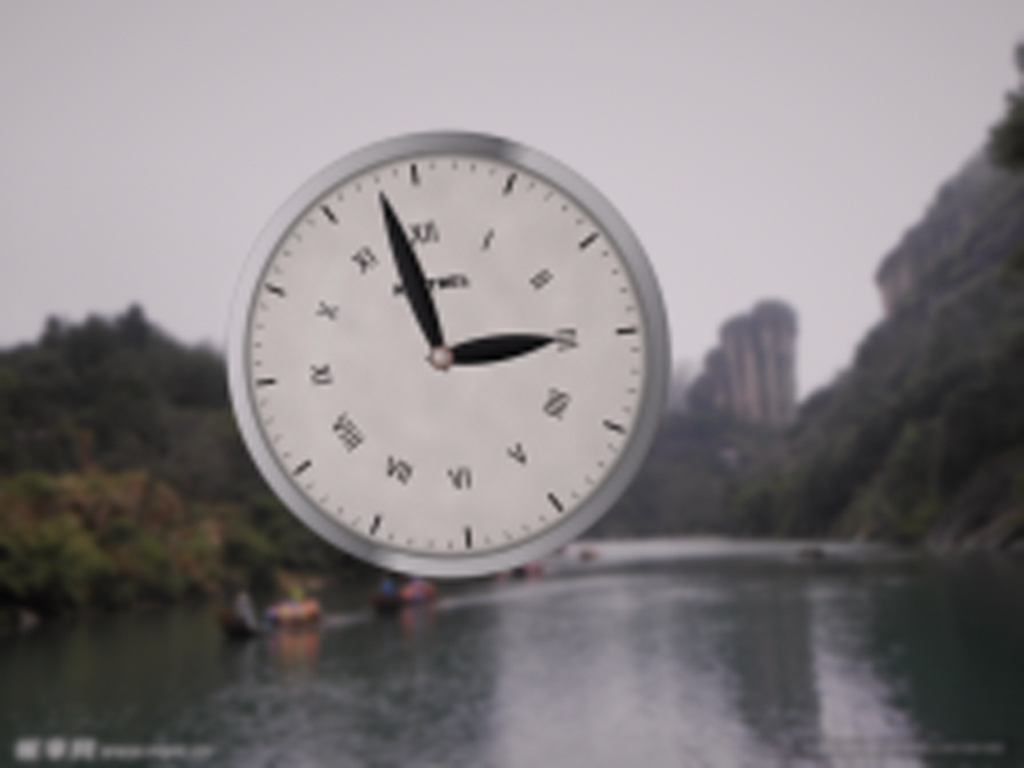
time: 2:58
